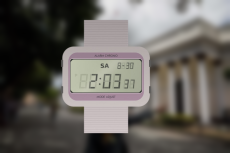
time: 2:03:37
